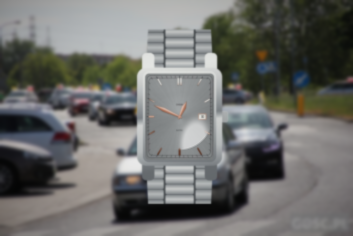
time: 12:49
